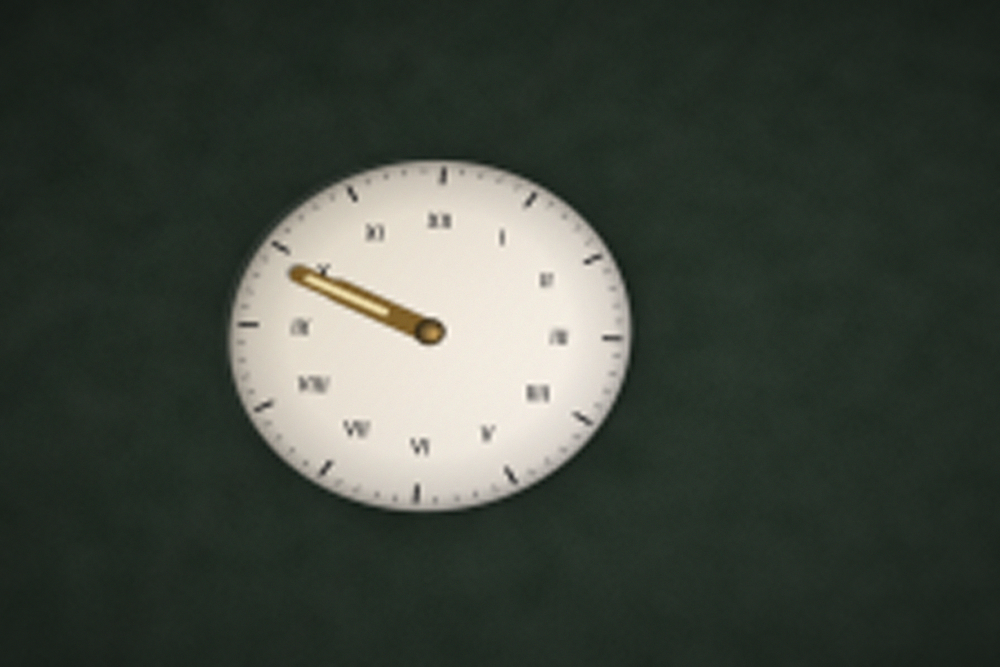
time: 9:49
